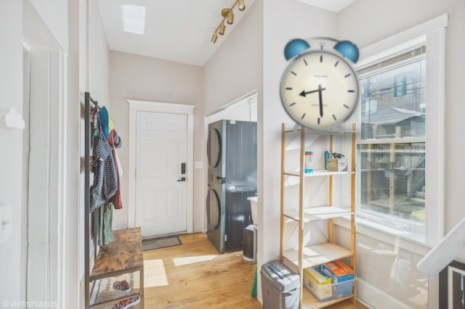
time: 8:29
